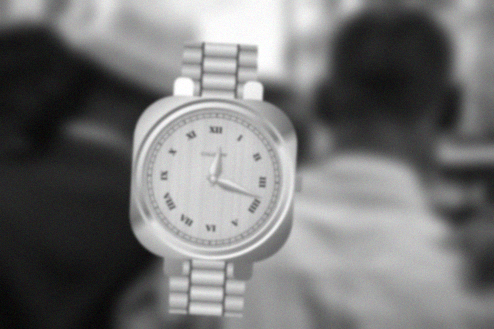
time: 12:18
